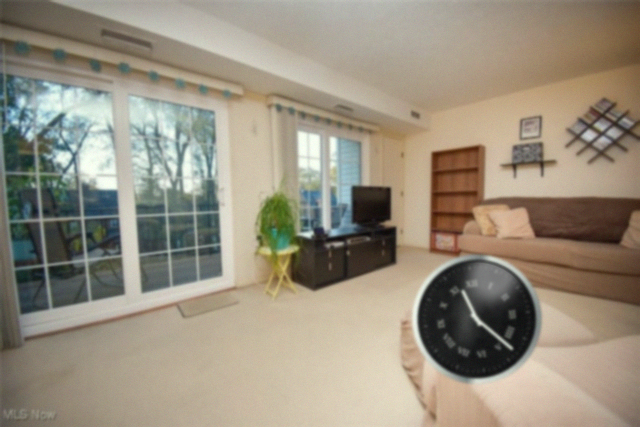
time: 11:23
